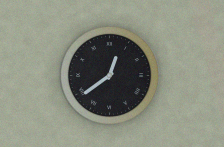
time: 12:39
